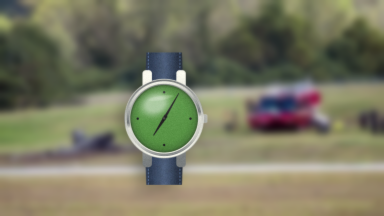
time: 7:05
